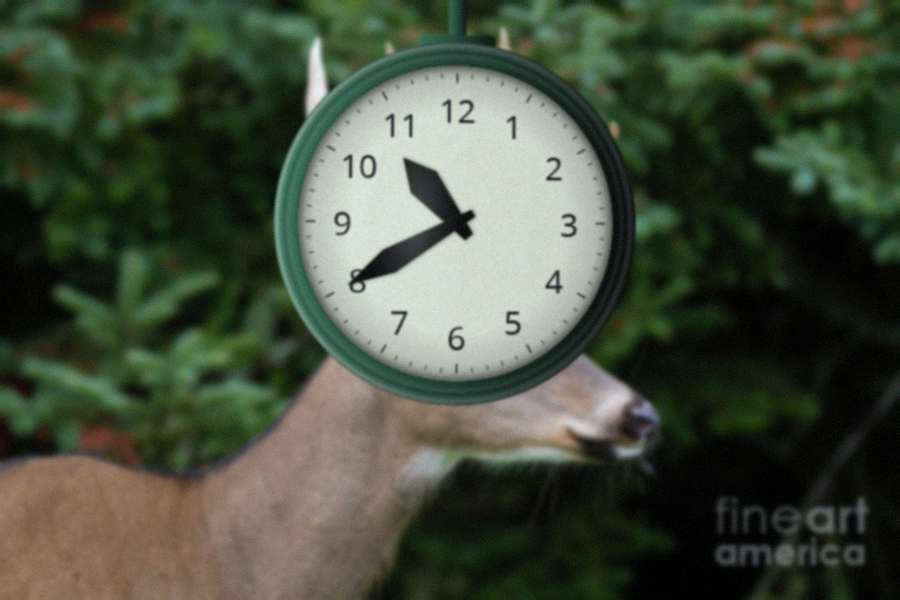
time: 10:40
